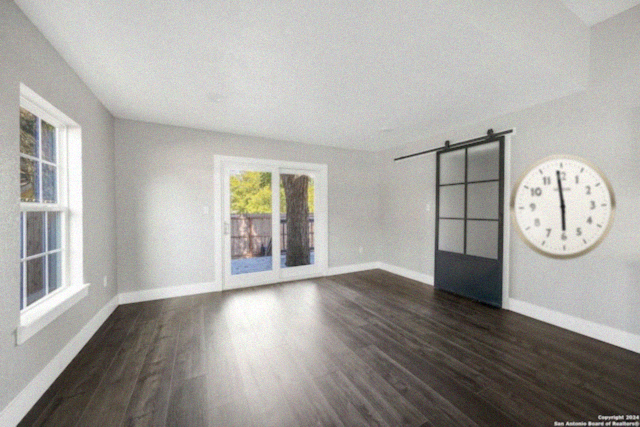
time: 5:59
